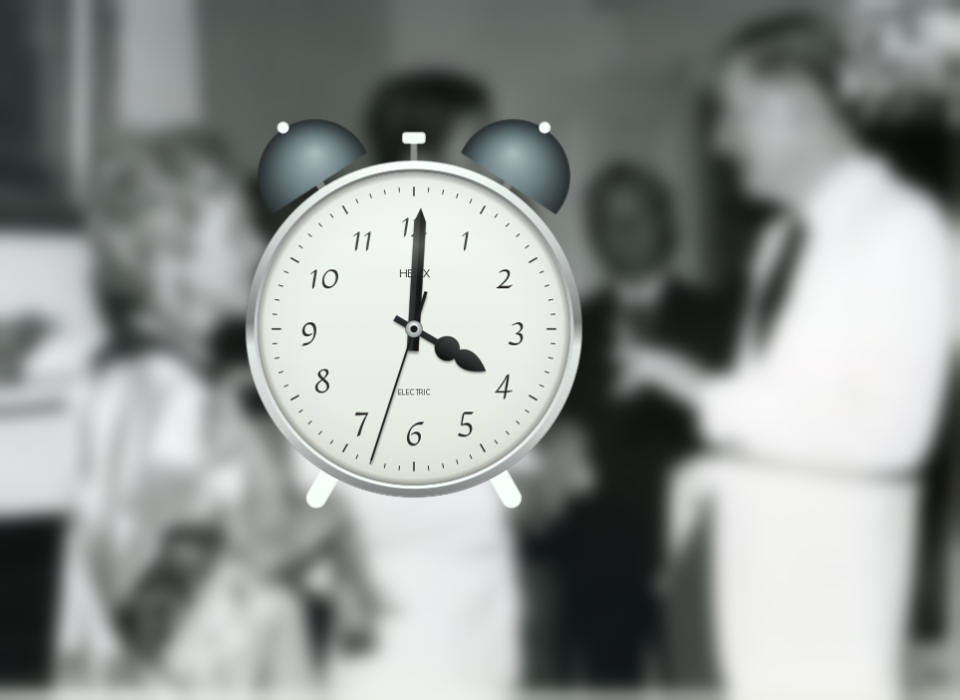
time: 4:00:33
